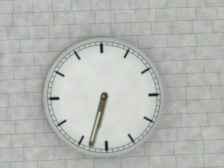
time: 6:33
